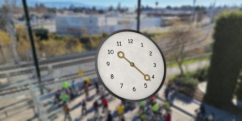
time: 10:22
